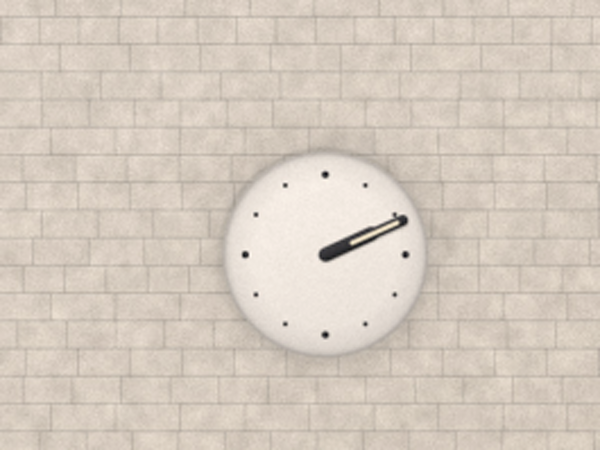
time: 2:11
